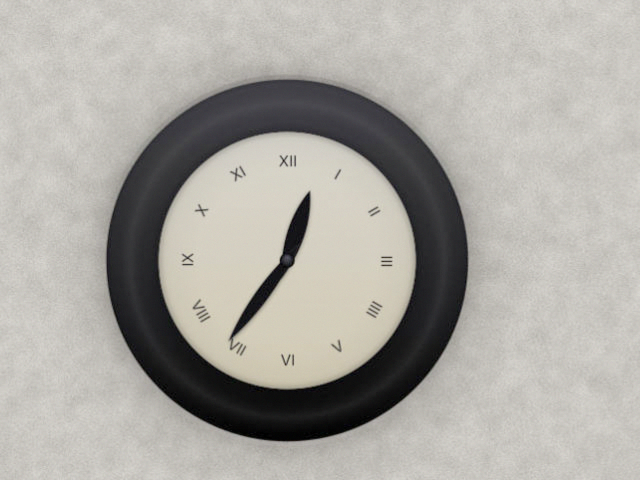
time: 12:36
